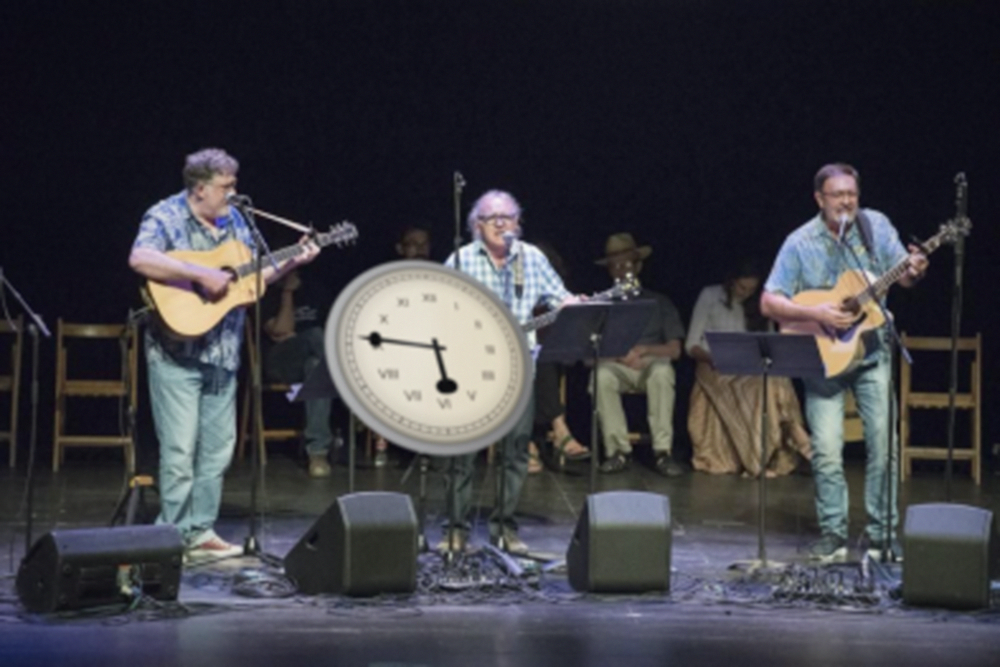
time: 5:46
